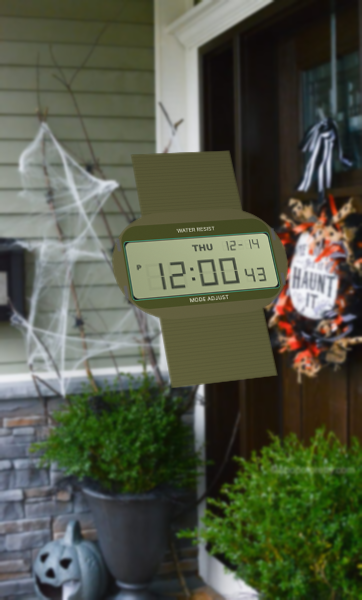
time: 12:00:43
